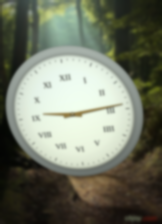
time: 9:14
